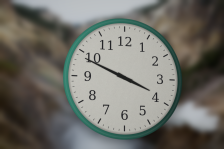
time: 3:49
